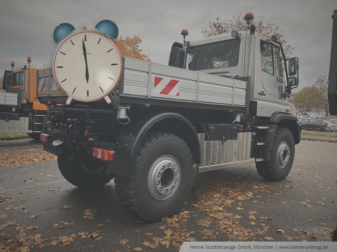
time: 5:59
